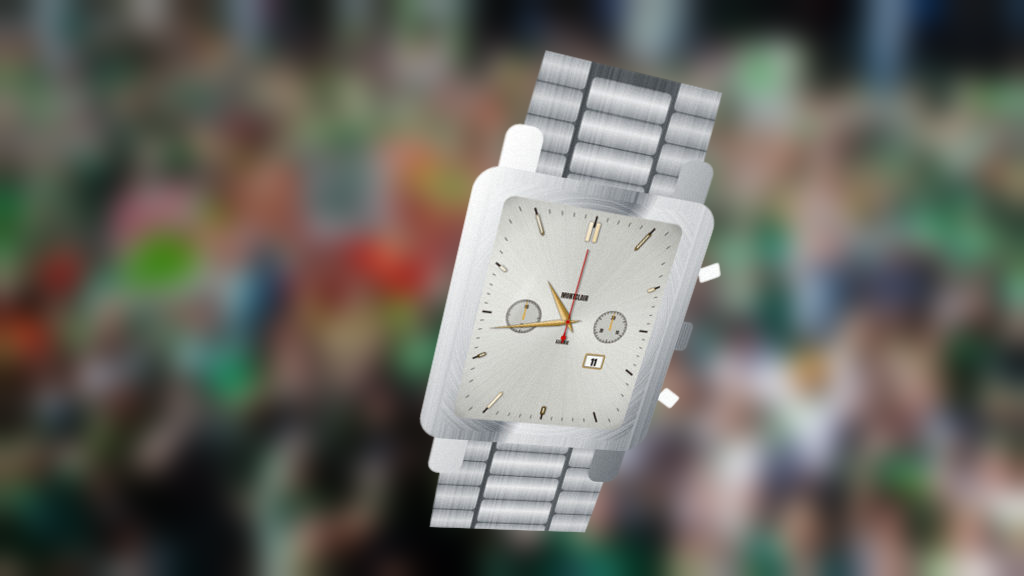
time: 10:43
